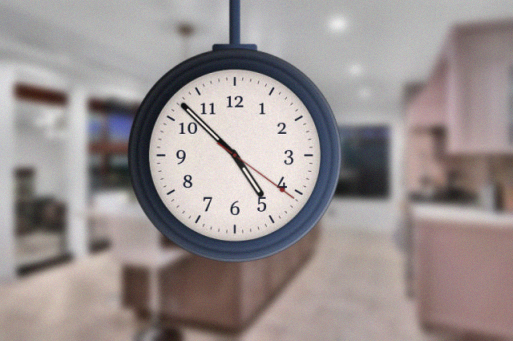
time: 4:52:21
